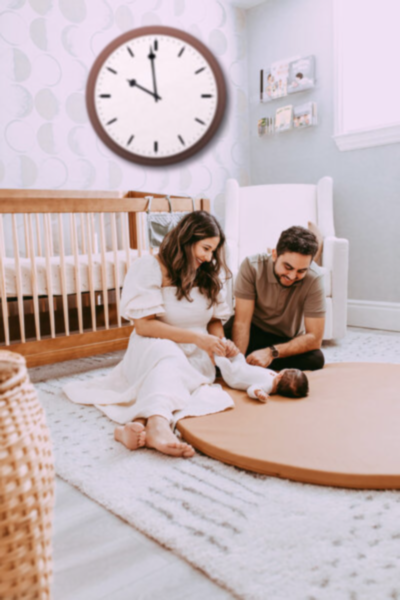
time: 9:59
